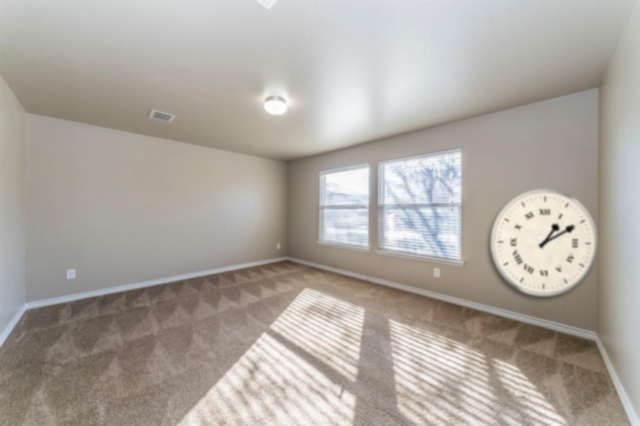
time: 1:10
